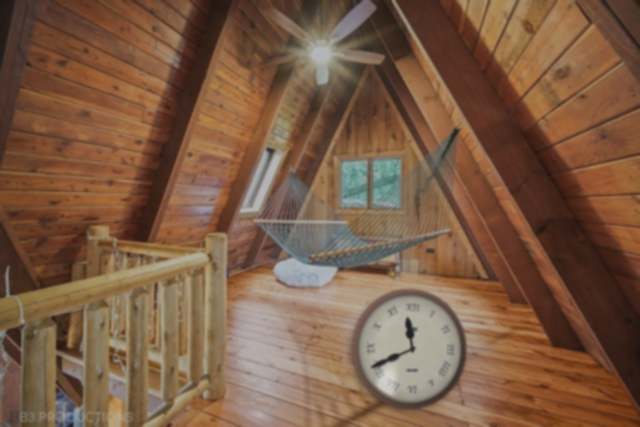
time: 11:41
